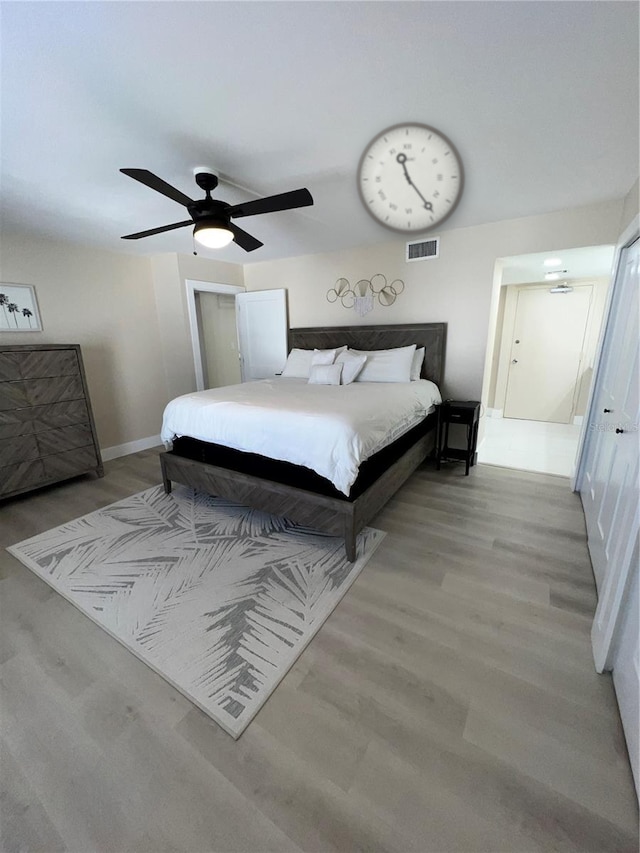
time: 11:24
